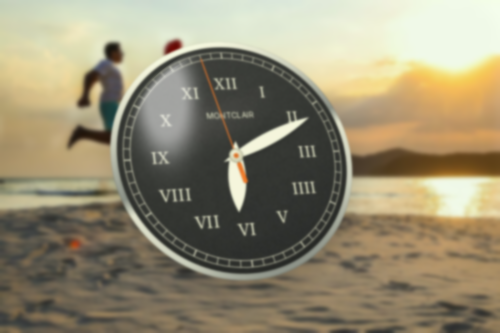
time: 6:10:58
